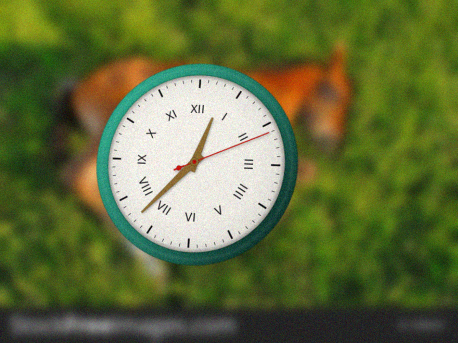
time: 12:37:11
